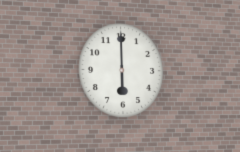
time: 6:00
